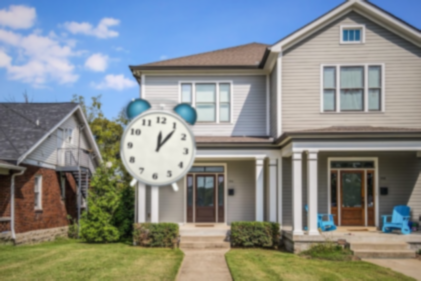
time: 12:06
